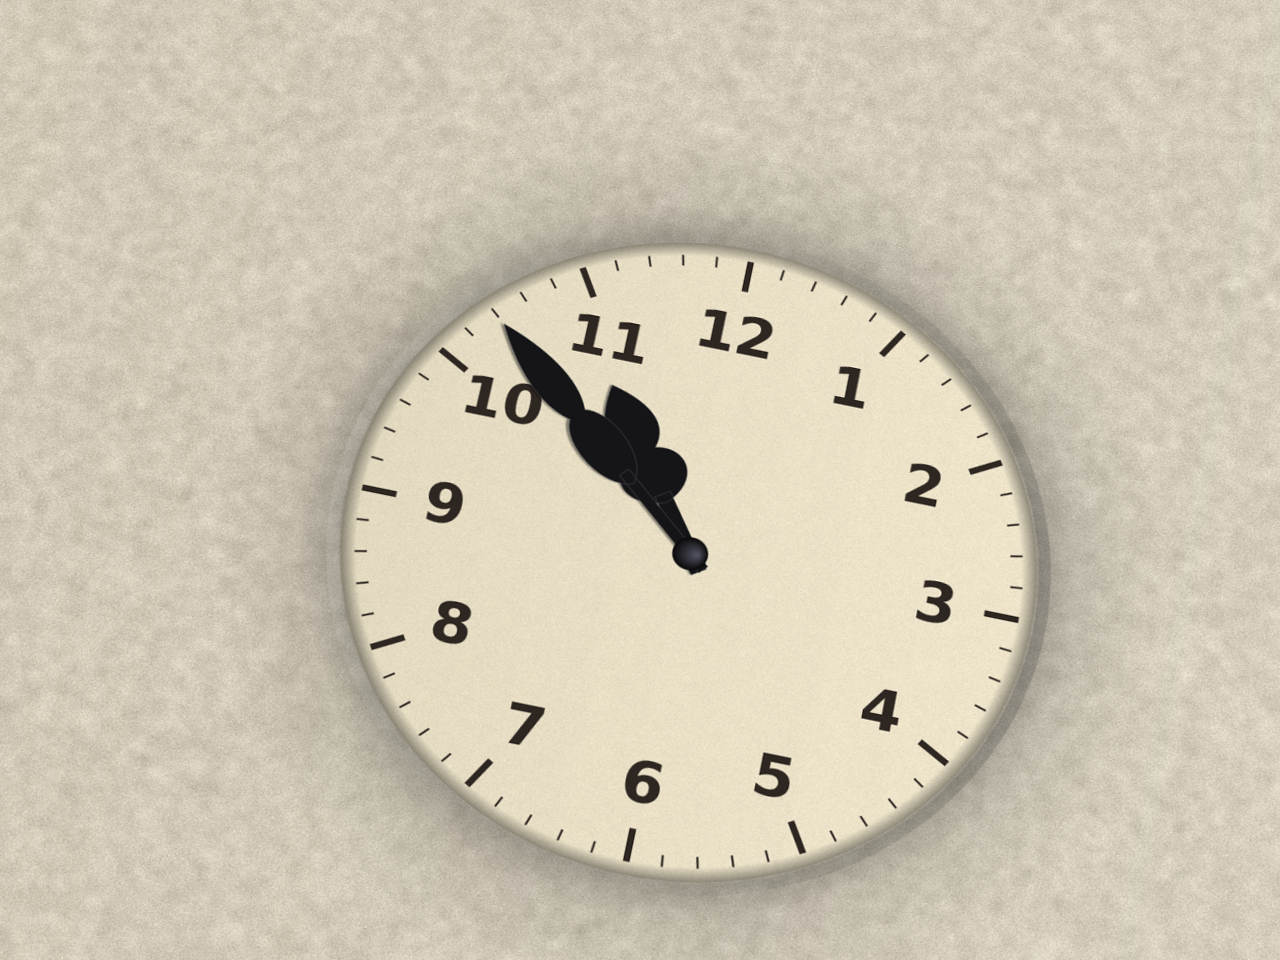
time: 10:52
